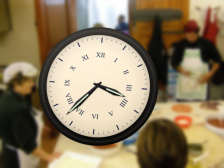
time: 3:37
